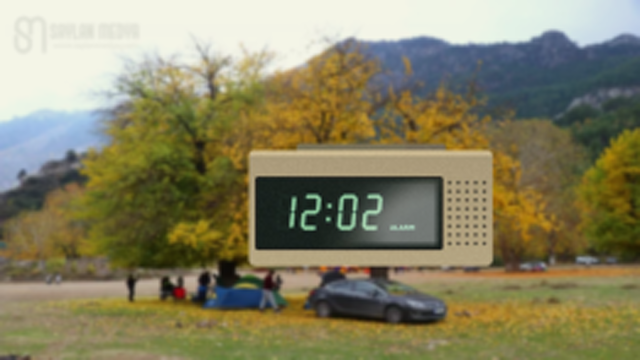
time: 12:02
